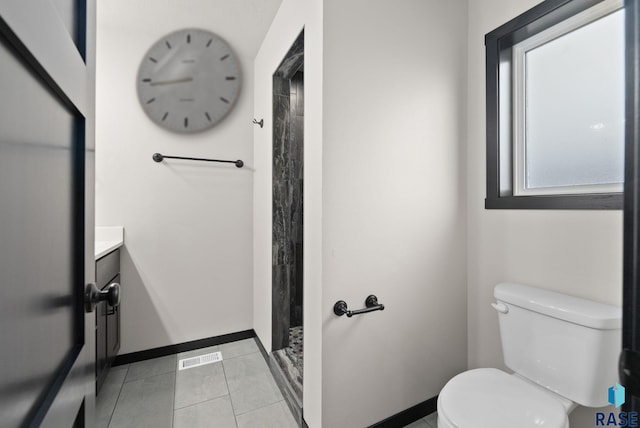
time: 8:44
